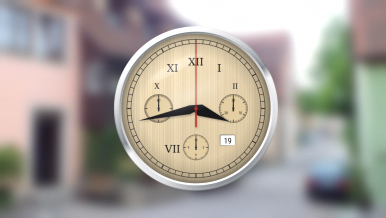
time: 3:43
